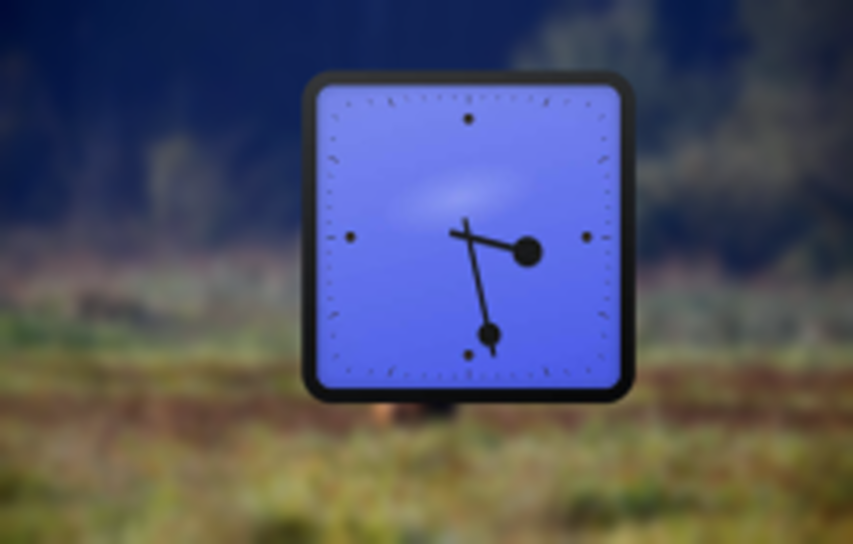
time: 3:28
